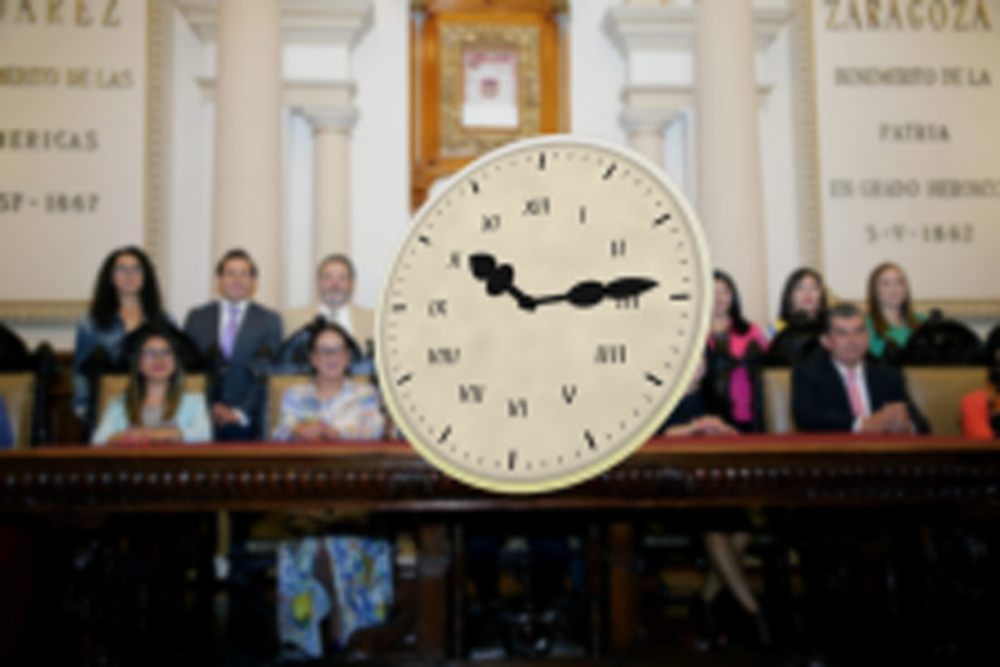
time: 10:14
